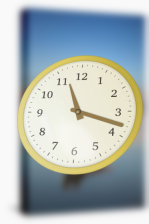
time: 11:18
